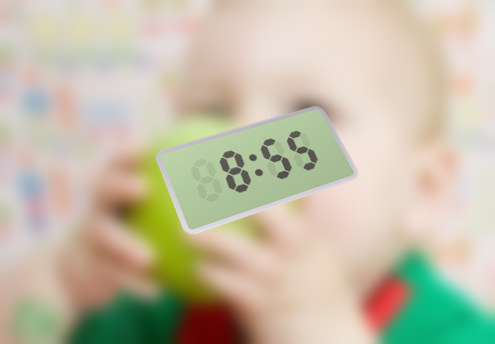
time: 8:55
